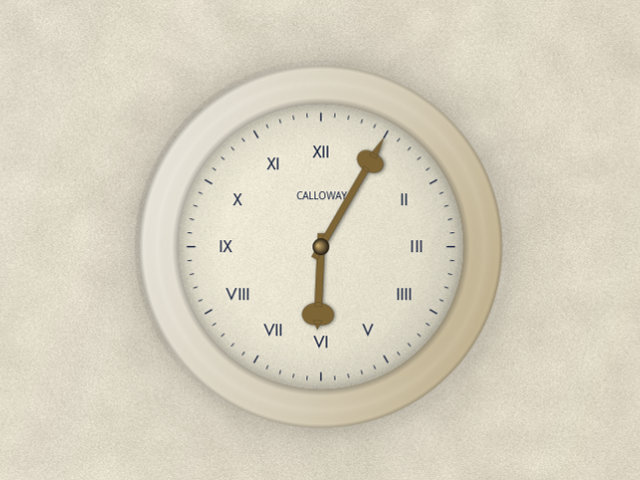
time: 6:05
